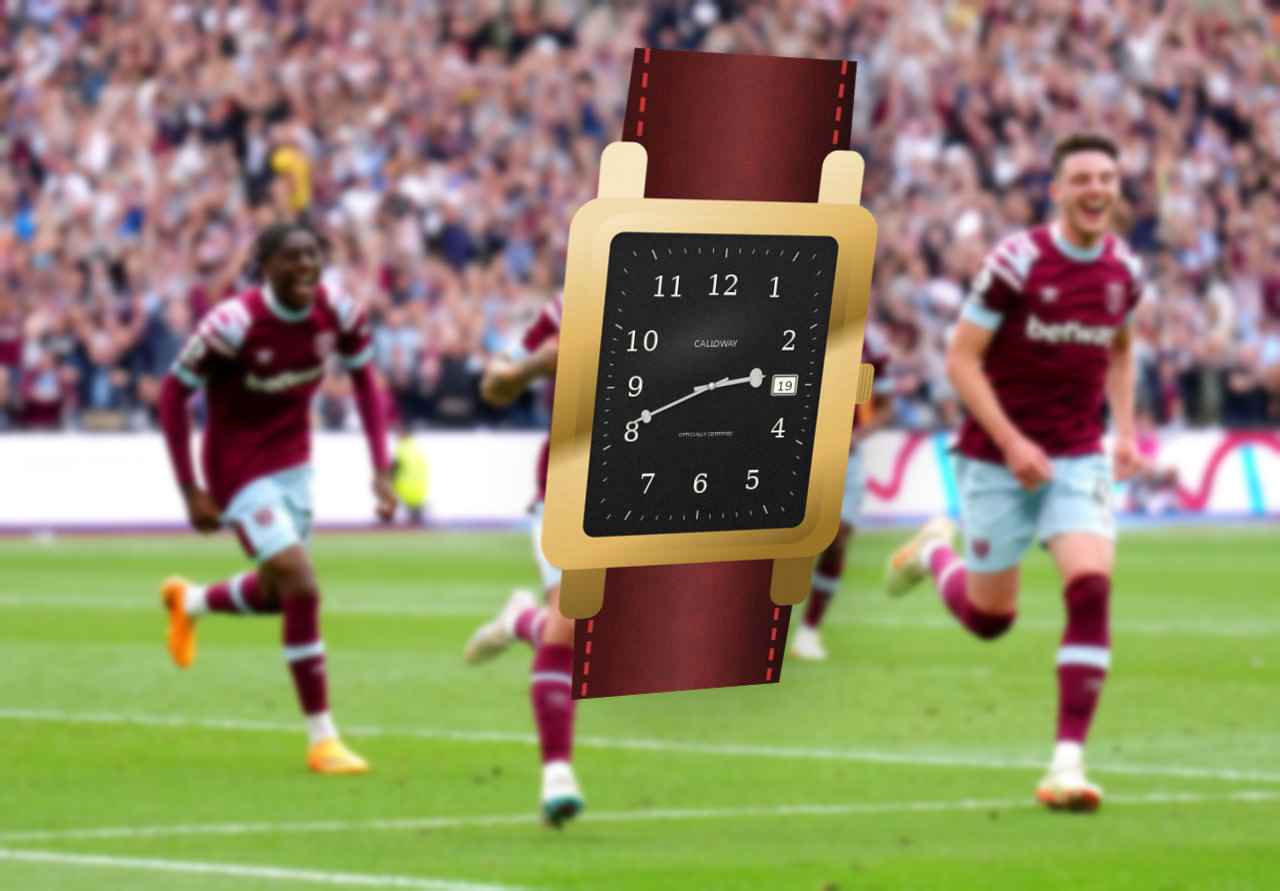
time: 2:41
